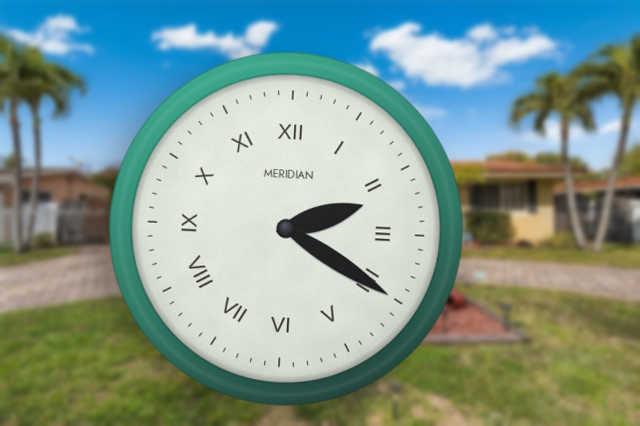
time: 2:20
